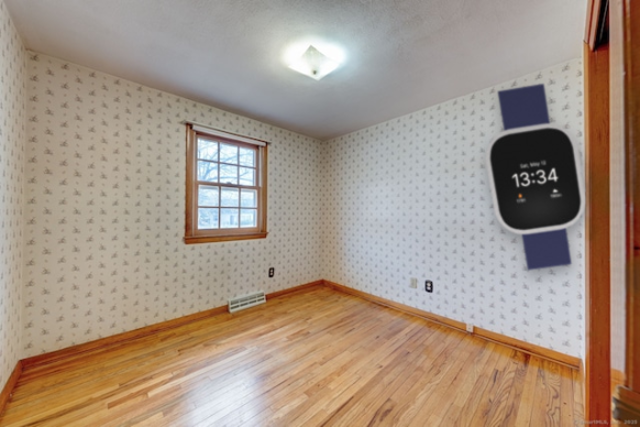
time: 13:34
